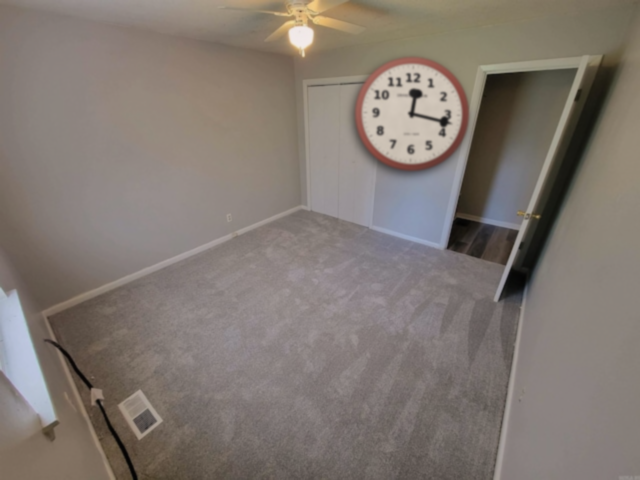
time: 12:17
